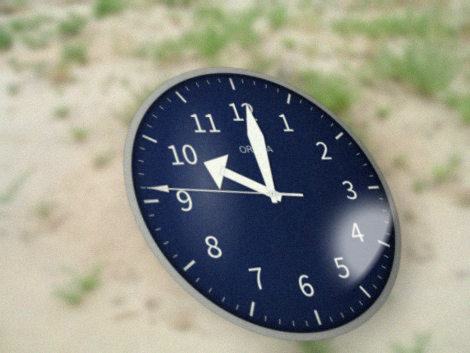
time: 10:00:46
